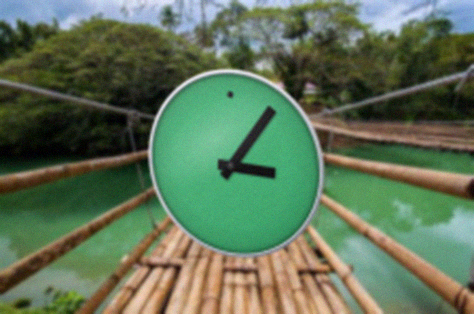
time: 3:06
